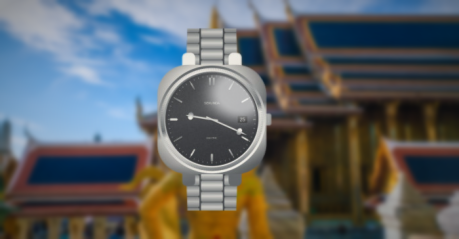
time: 9:19
